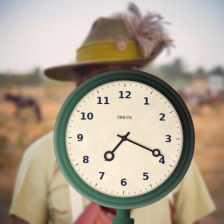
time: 7:19
